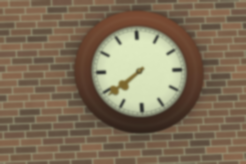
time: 7:39
